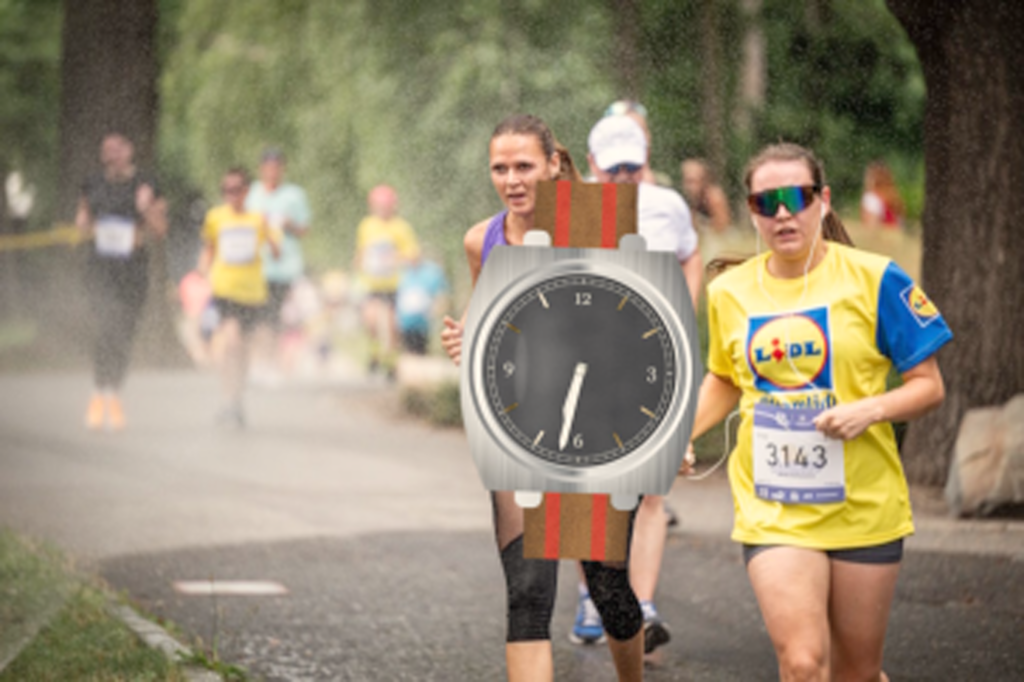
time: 6:32
